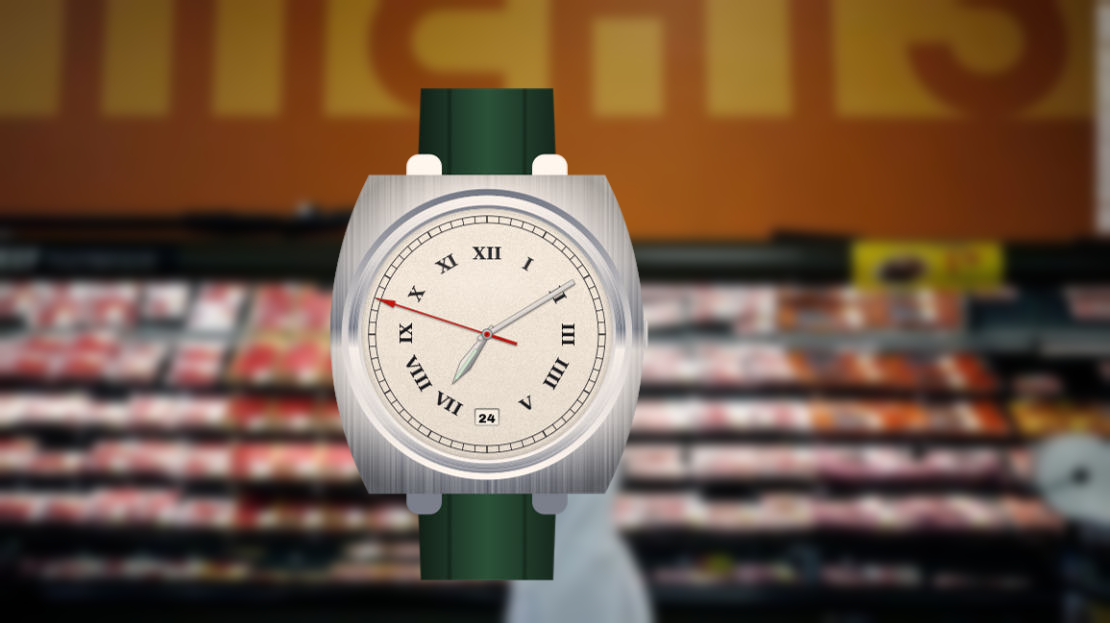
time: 7:09:48
